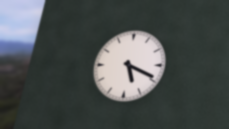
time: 5:19
